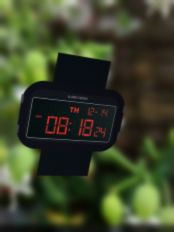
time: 8:18:24
